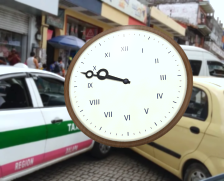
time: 9:48
